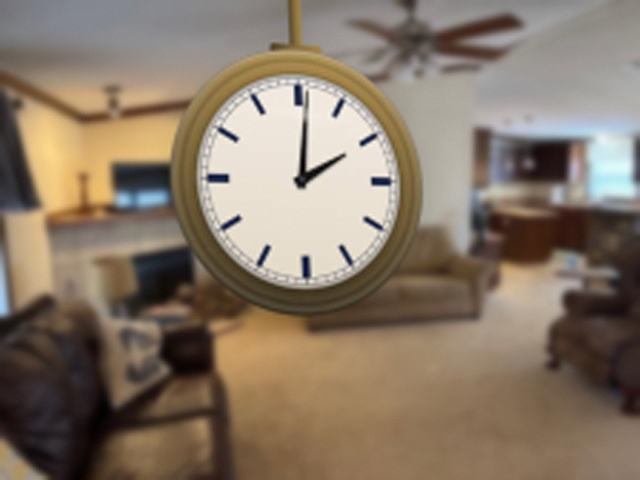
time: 2:01
